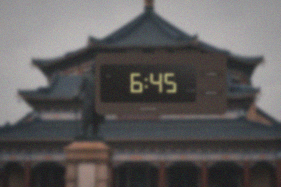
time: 6:45
